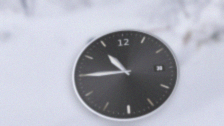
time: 10:45
